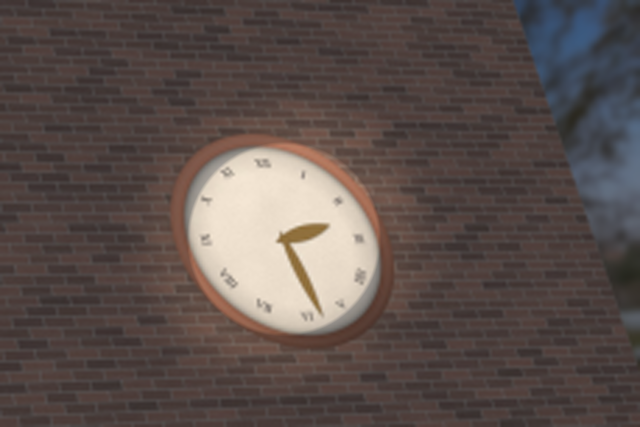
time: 2:28
